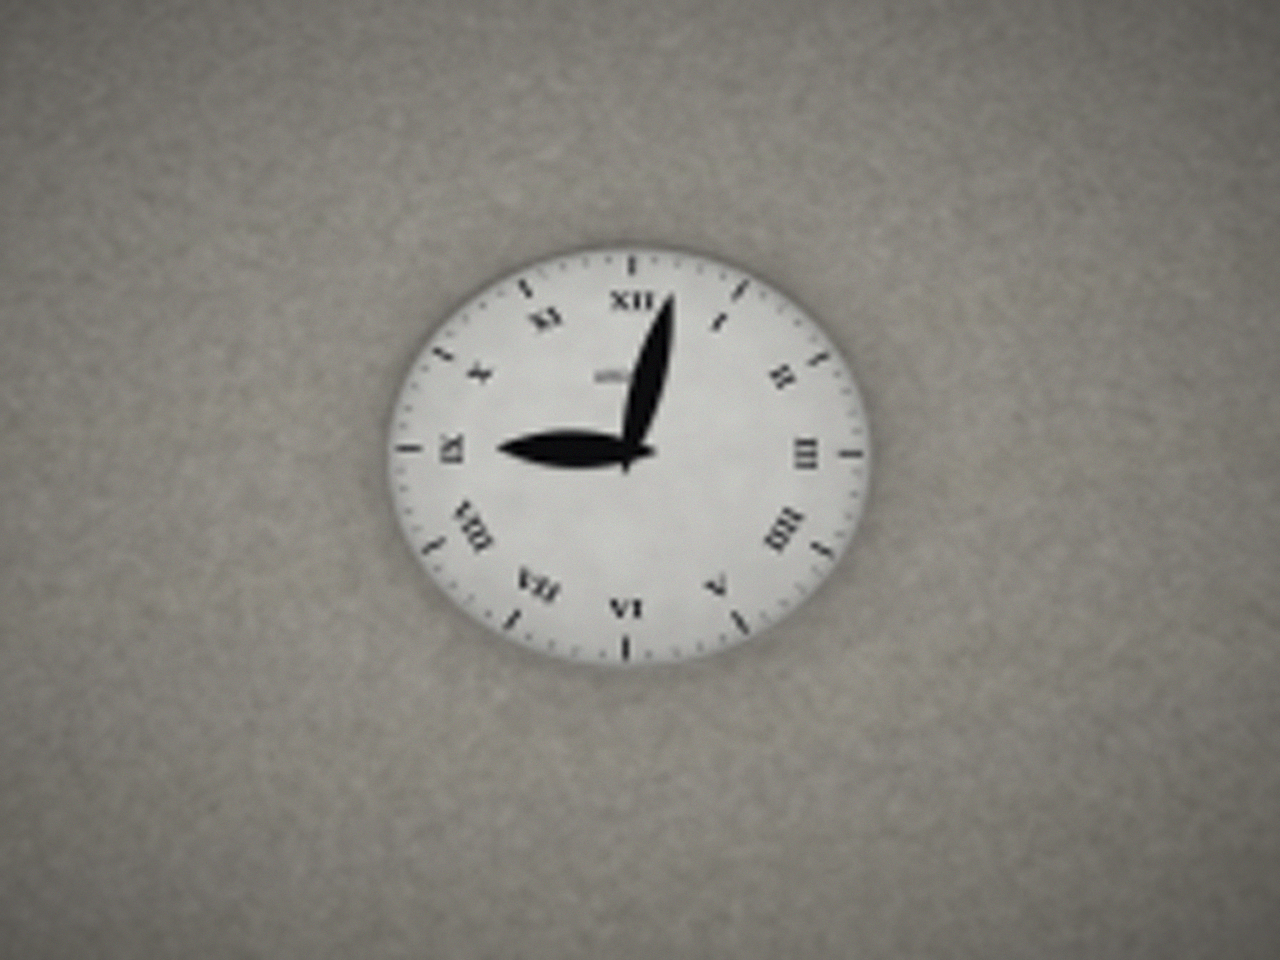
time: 9:02
